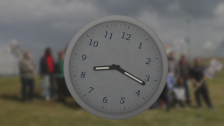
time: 8:17
